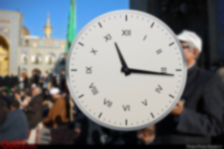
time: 11:16
